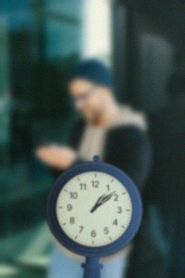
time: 1:08
